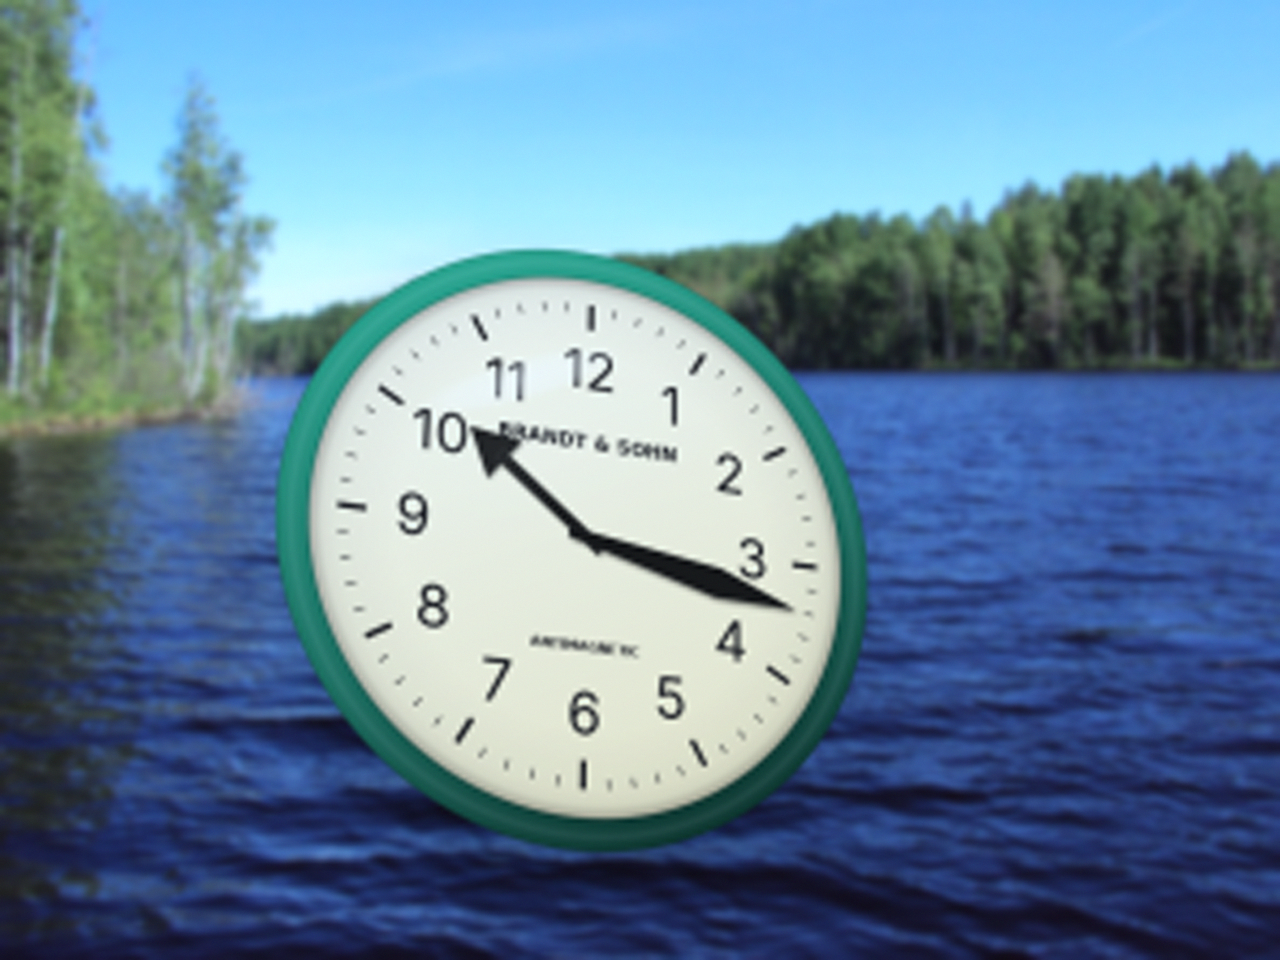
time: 10:17
